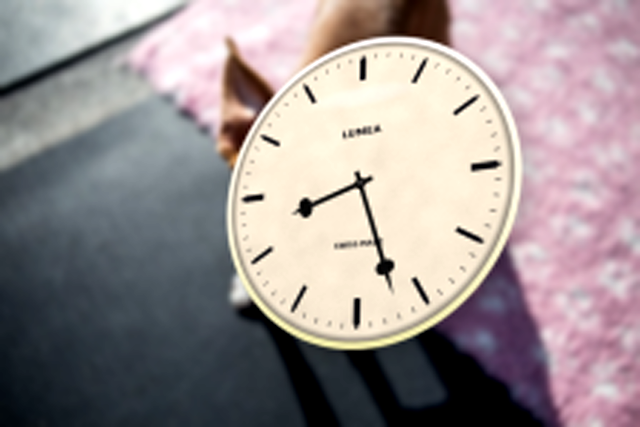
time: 8:27
